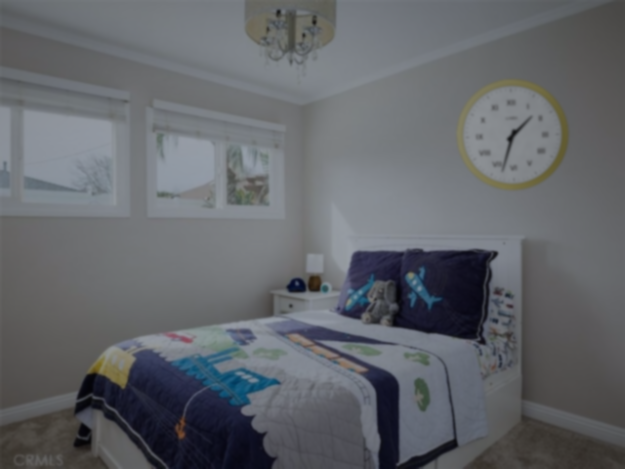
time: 1:33
